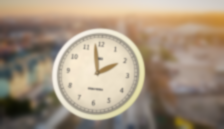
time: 1:58
